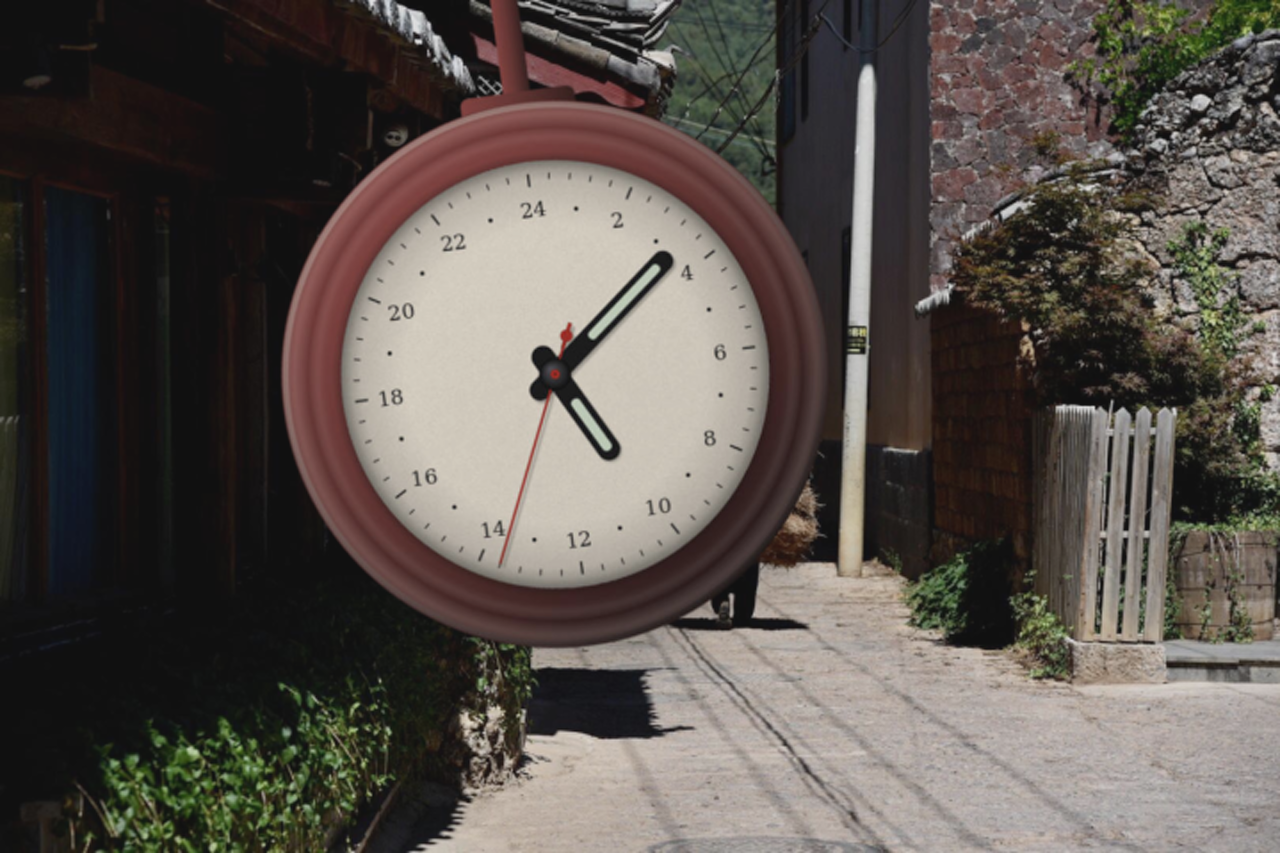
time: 10:08:34
